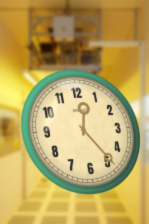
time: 12:24
